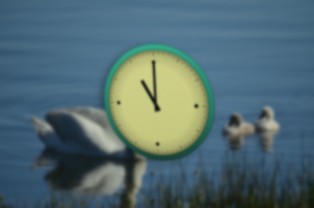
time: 11:00
